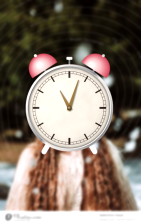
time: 11:03
